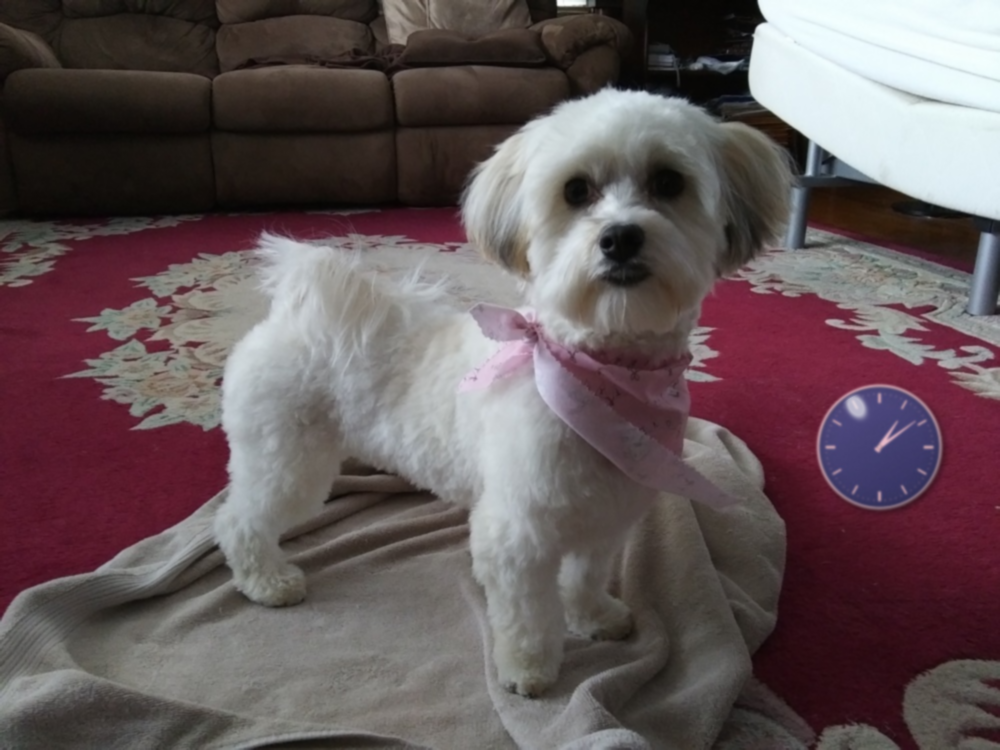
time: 1:09
